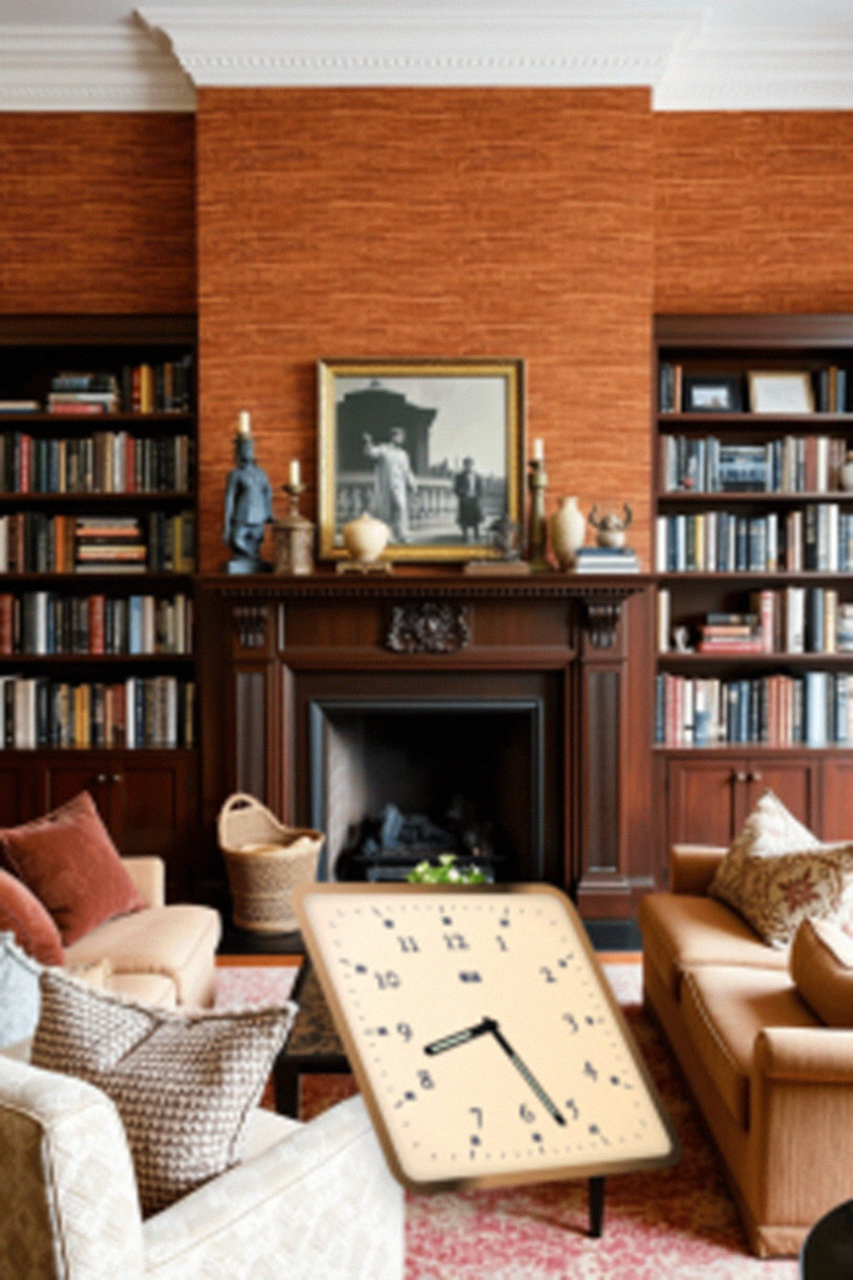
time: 8:27
